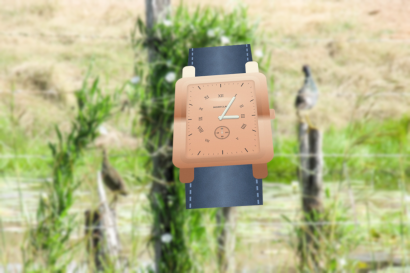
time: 3:05
